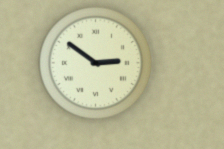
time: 2:51
